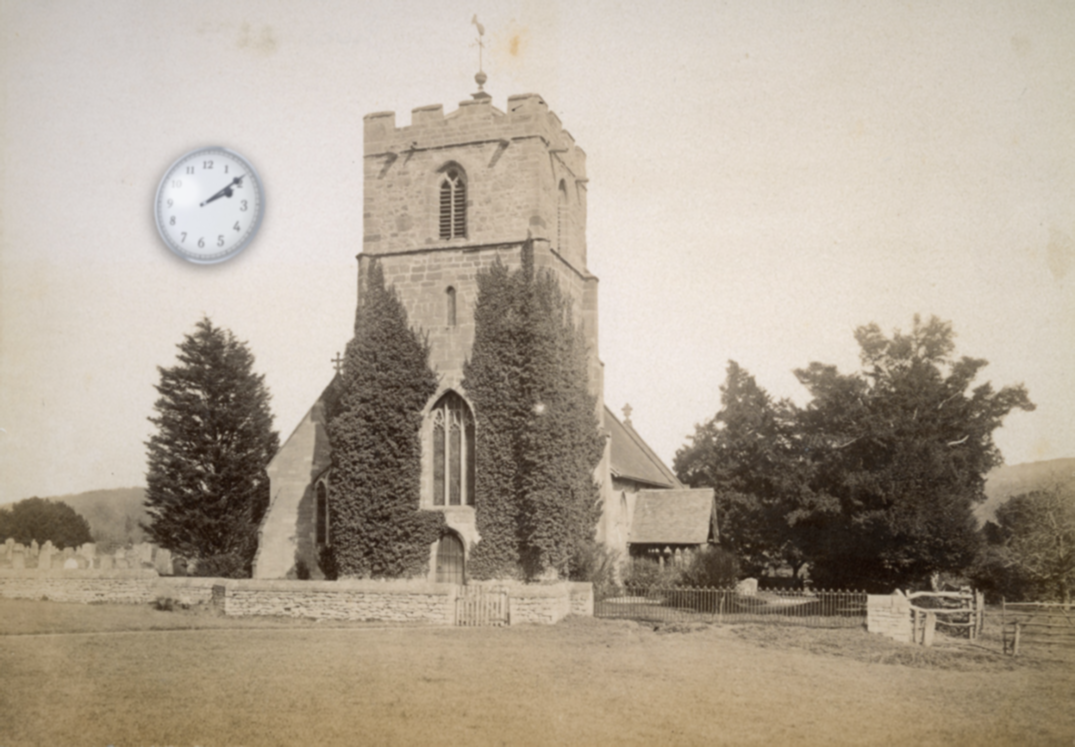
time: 2:09
